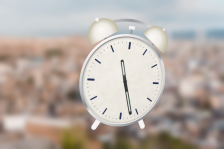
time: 11:27
